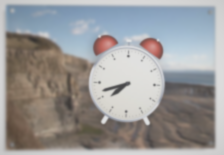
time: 7:42
